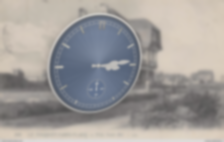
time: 3:14
